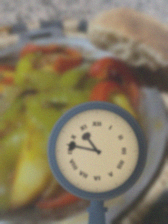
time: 10:47
